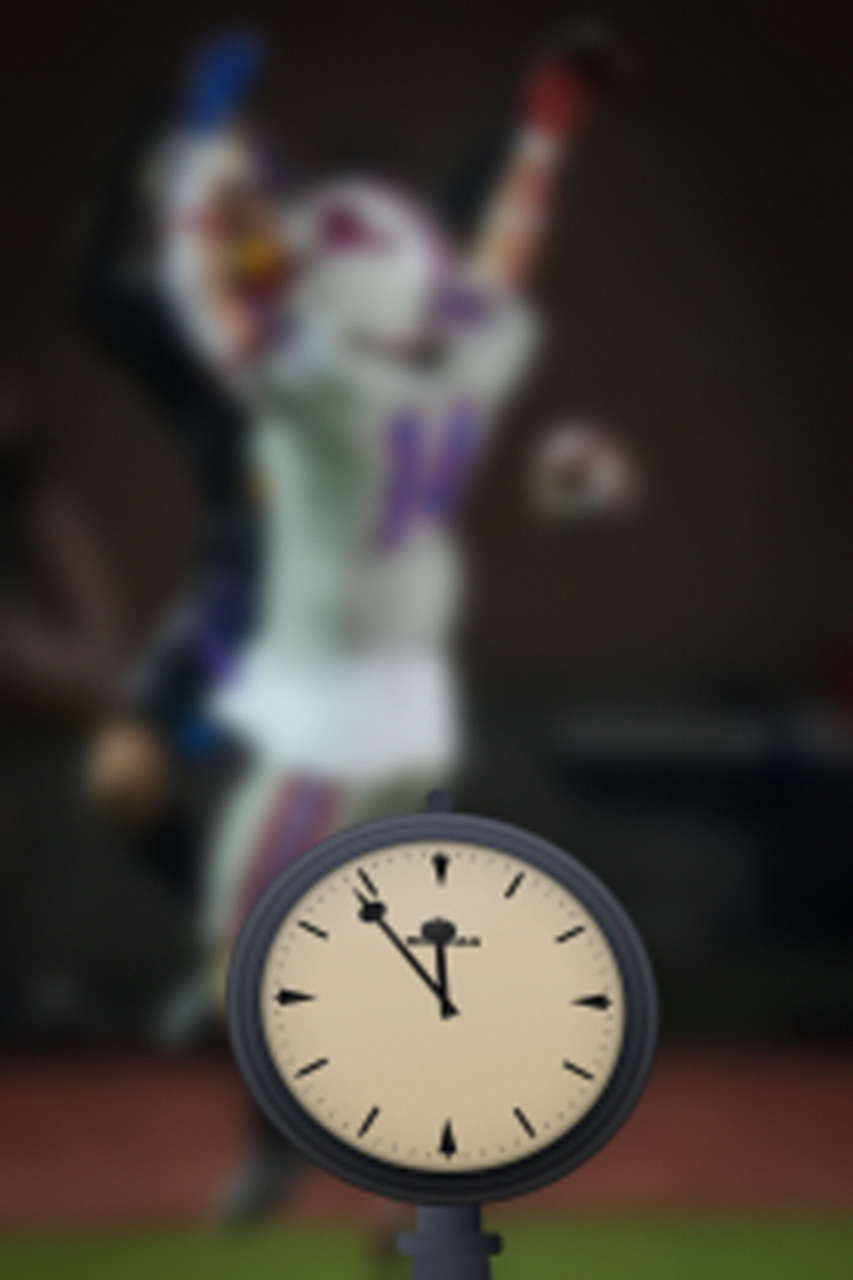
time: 11:54
